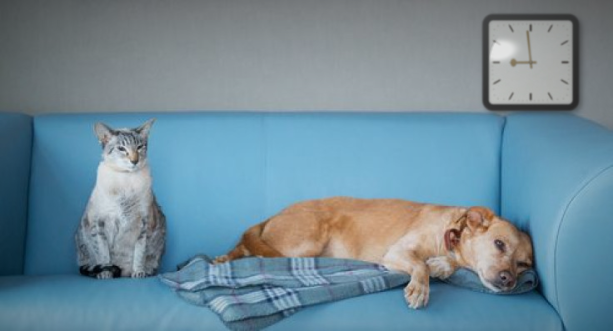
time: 8:59
